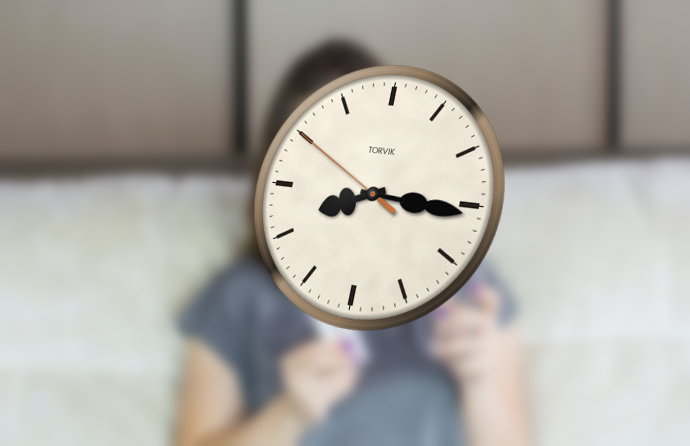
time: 8:15:50
